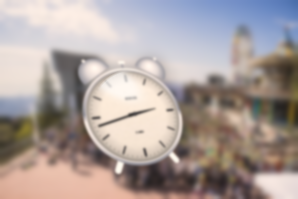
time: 2:43
